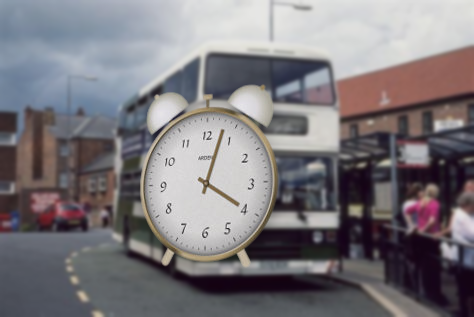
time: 4:03
